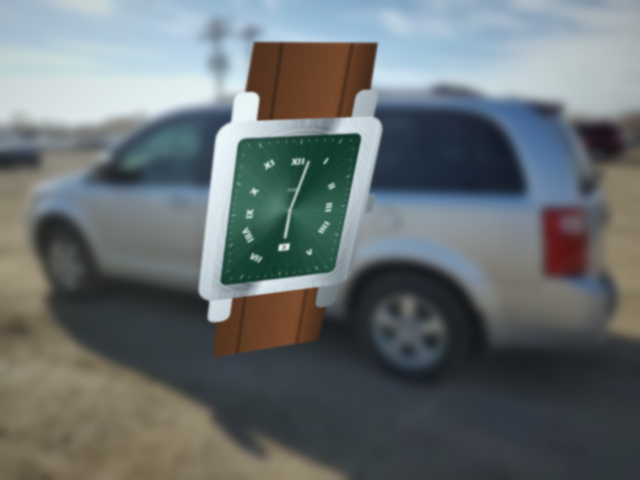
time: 6:02
